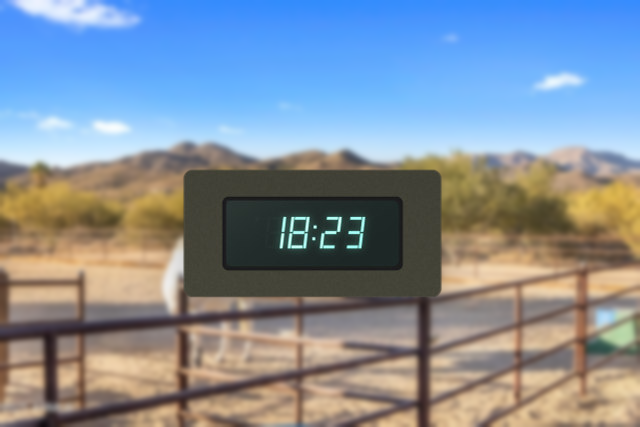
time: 18:23
